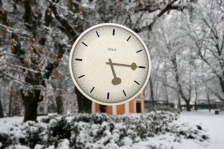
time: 5:15
